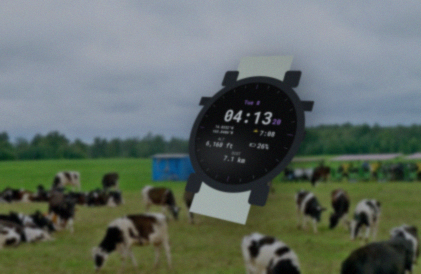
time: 4:13
